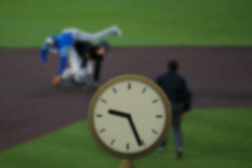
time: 9:26
